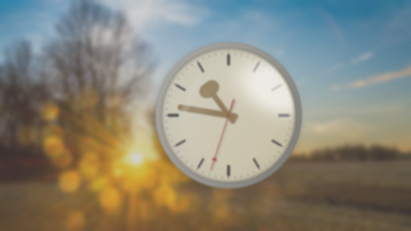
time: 10:46:33
